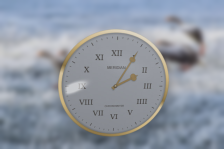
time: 2:05
